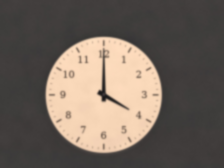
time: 4:00
